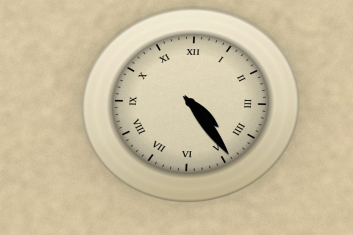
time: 4:24
